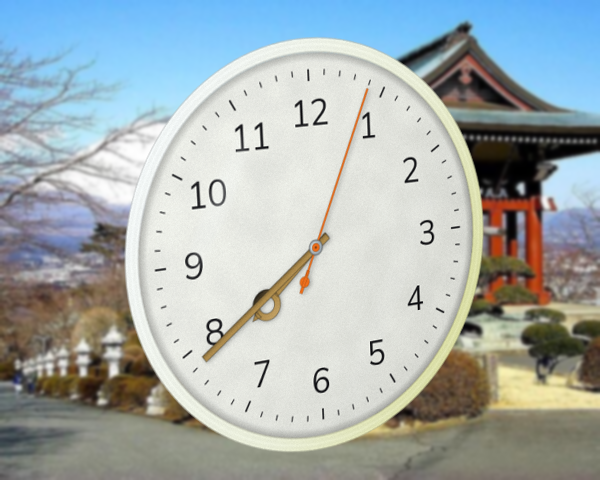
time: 7:39:04
